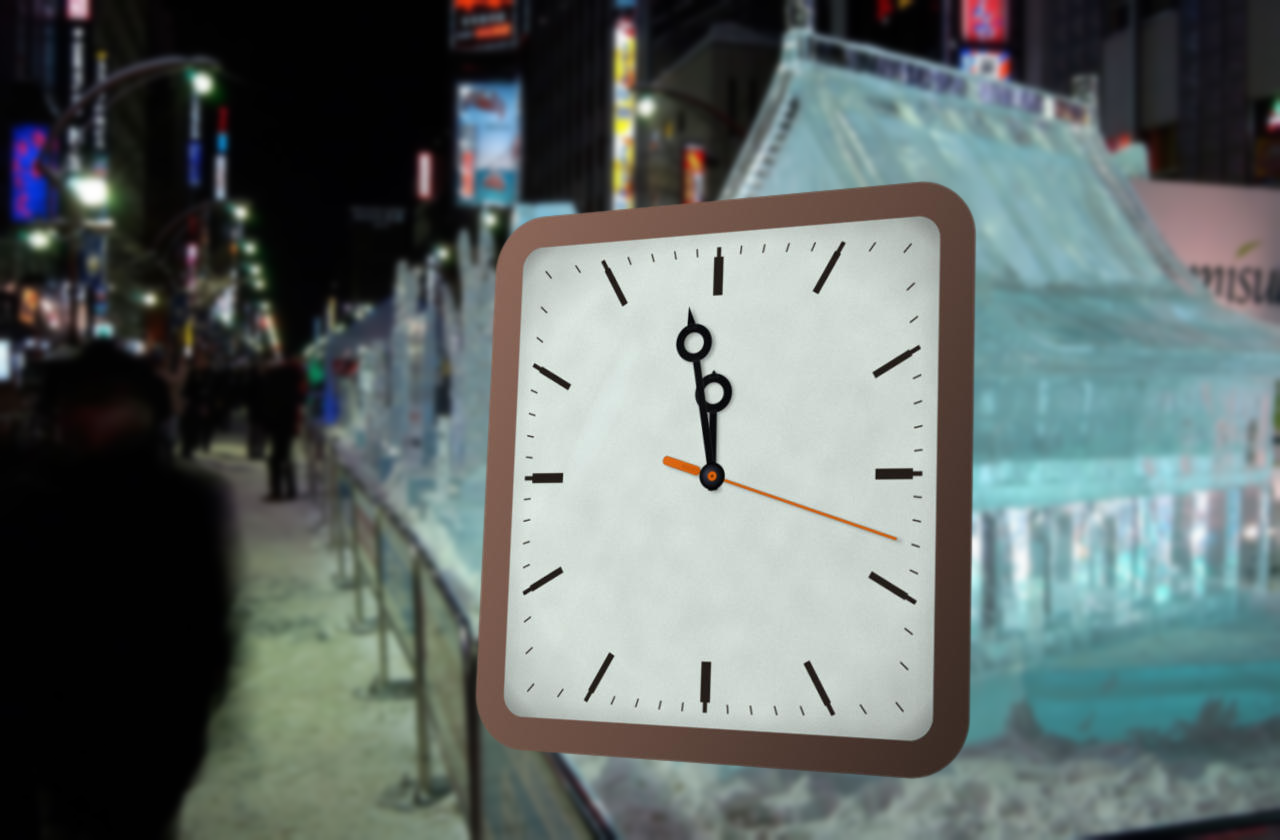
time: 11:58:18
